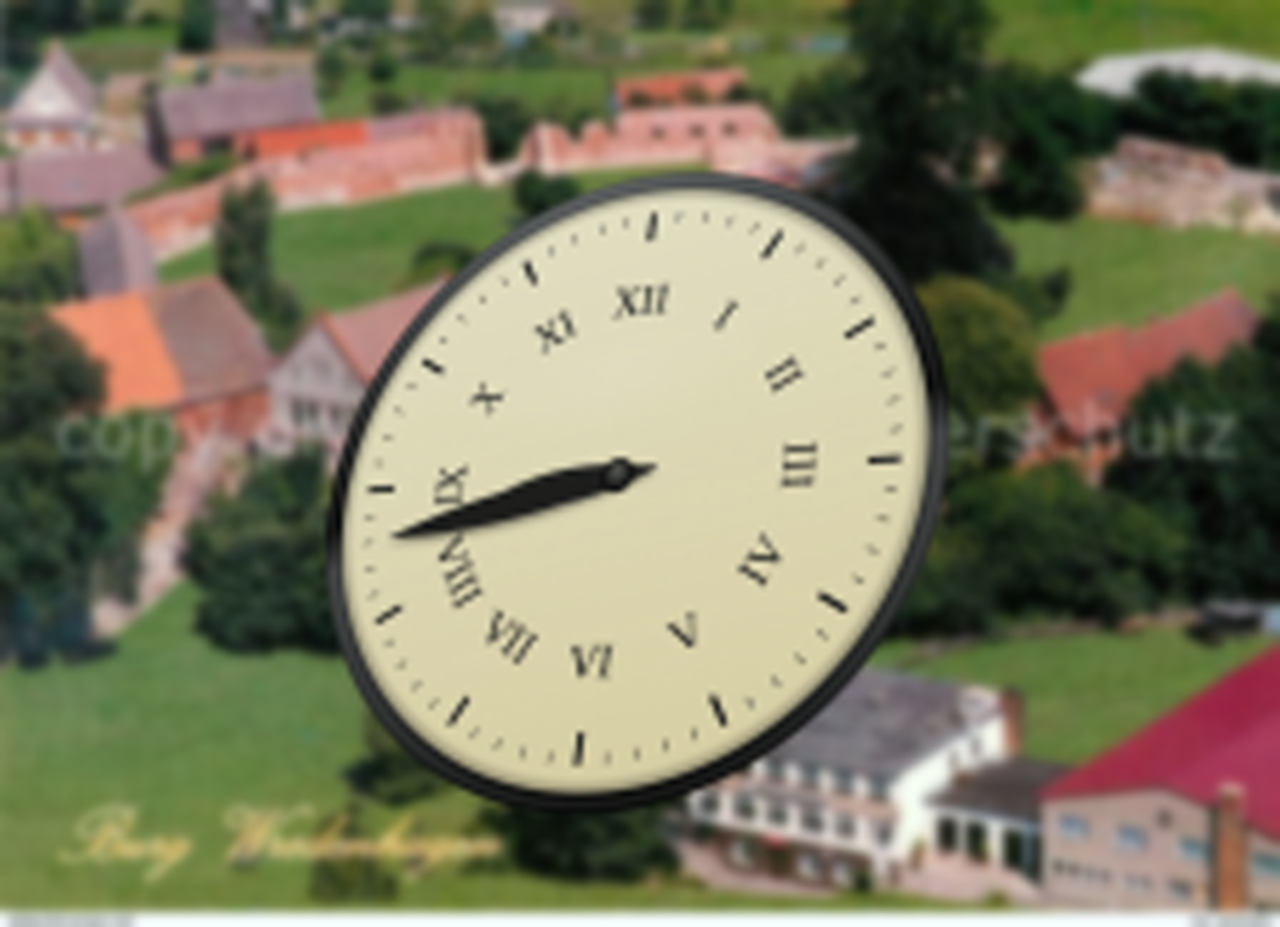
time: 8:43
